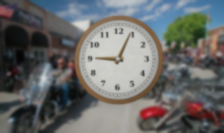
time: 9:04
